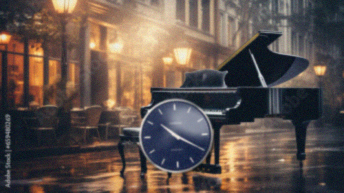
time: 10:20
